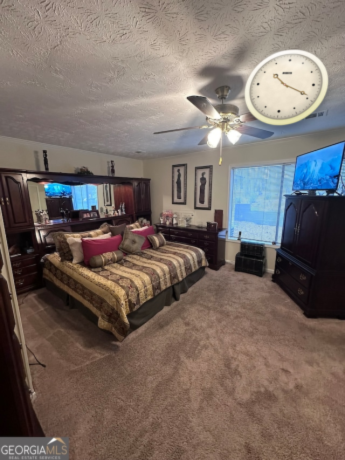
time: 10:19
